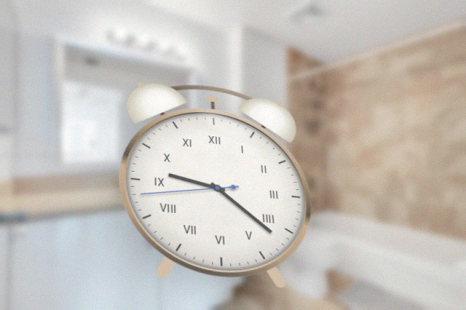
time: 9:21:43
